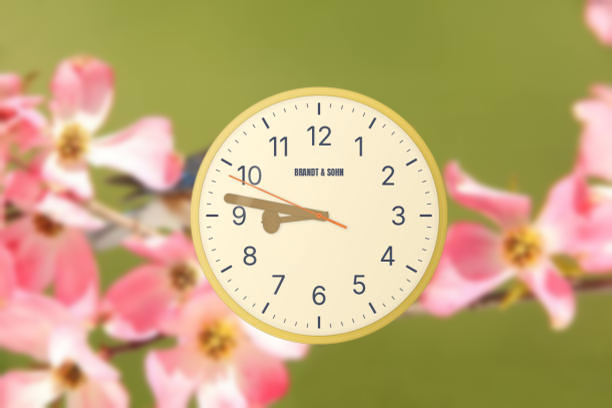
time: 8:46:49
